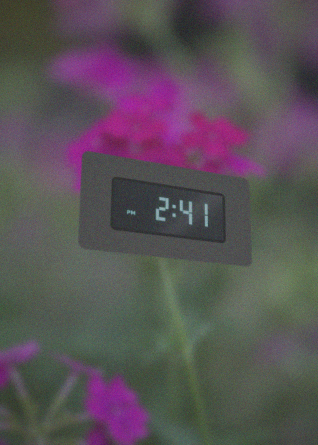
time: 2:41
